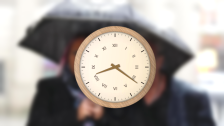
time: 8:21
